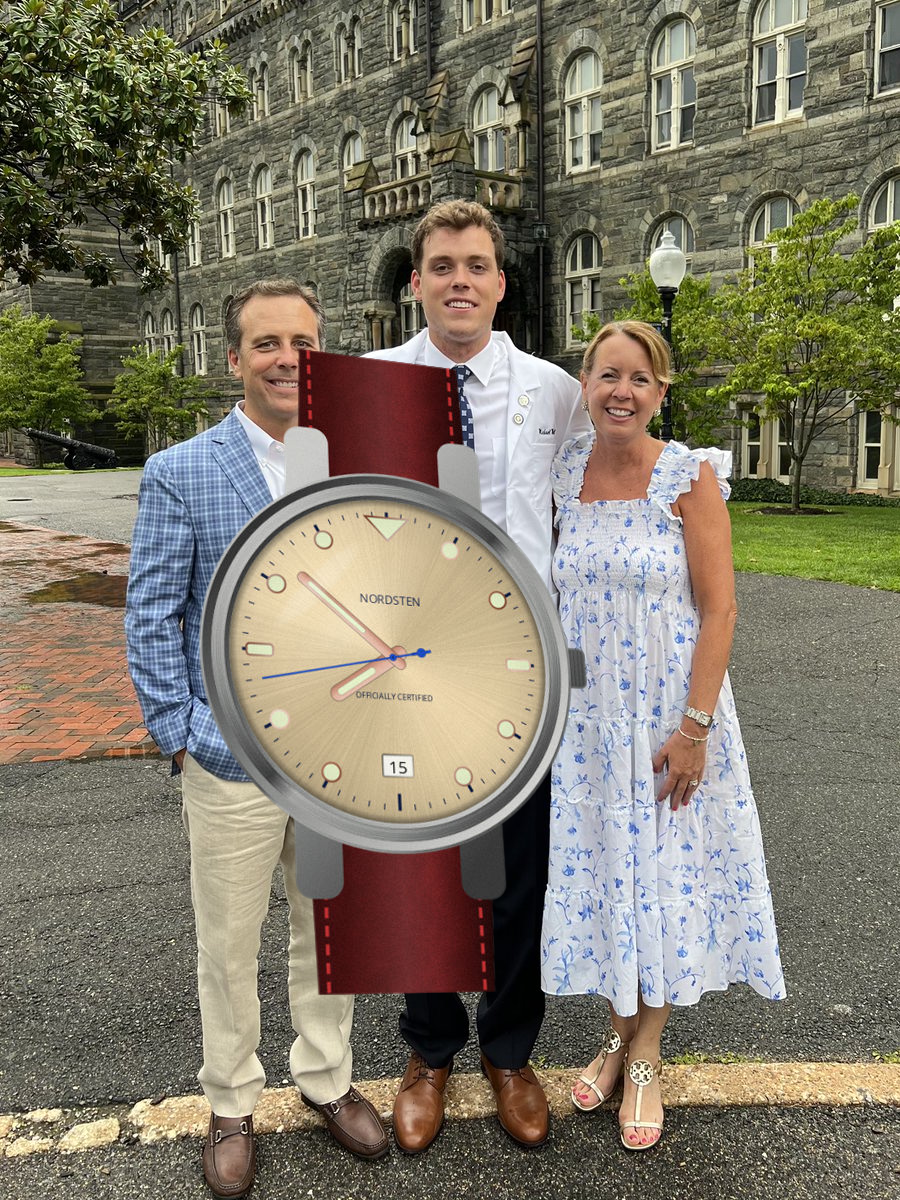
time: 7:51:43
